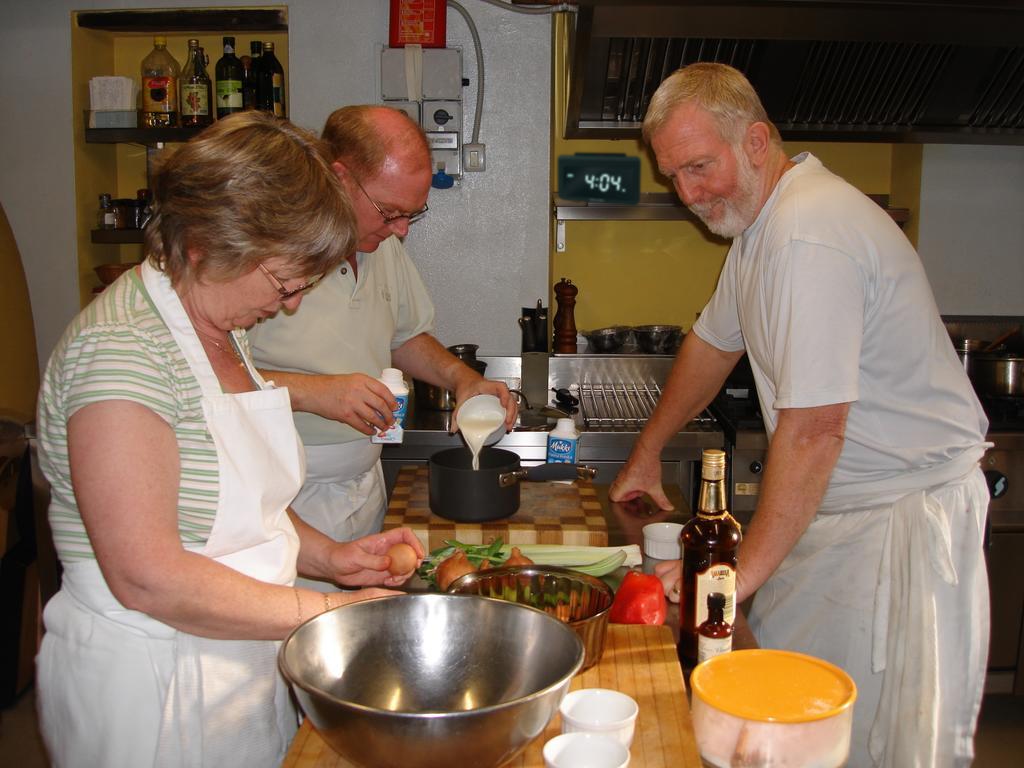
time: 4:04
